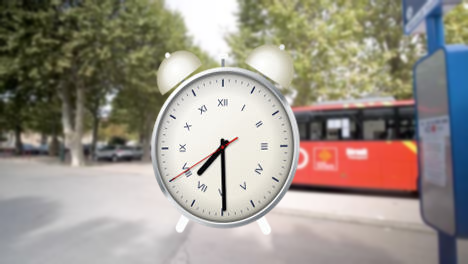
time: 7:29:40
